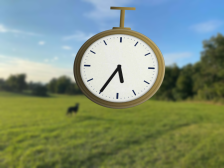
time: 5:35
